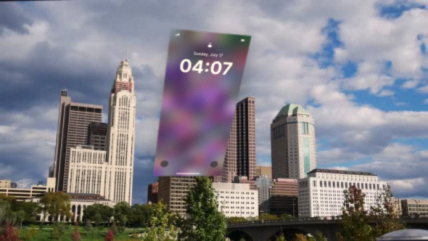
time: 4:07
